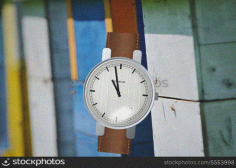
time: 10:58
